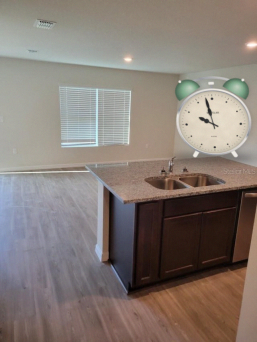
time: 9:58
